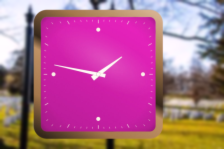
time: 1:47
